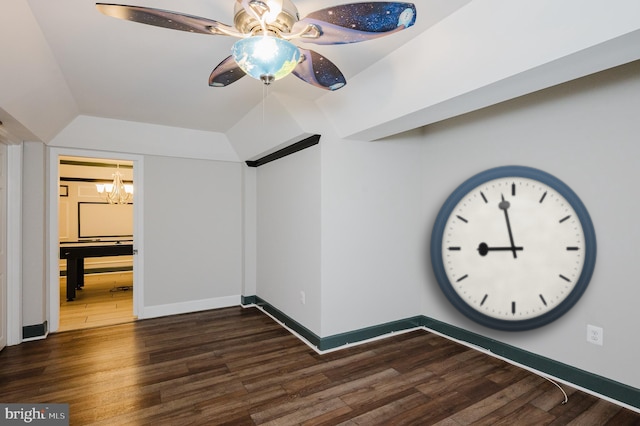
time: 8:58
